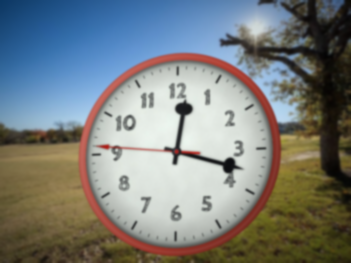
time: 12:17:46
